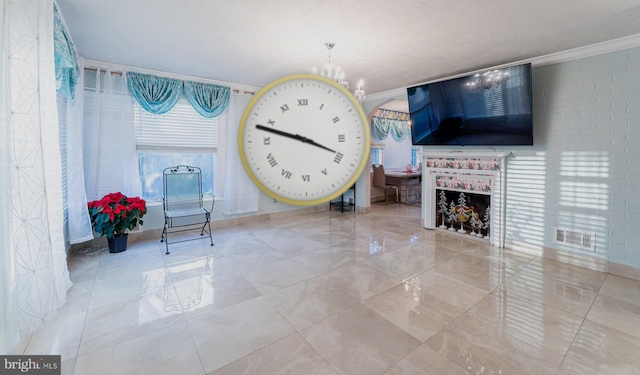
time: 3:48
